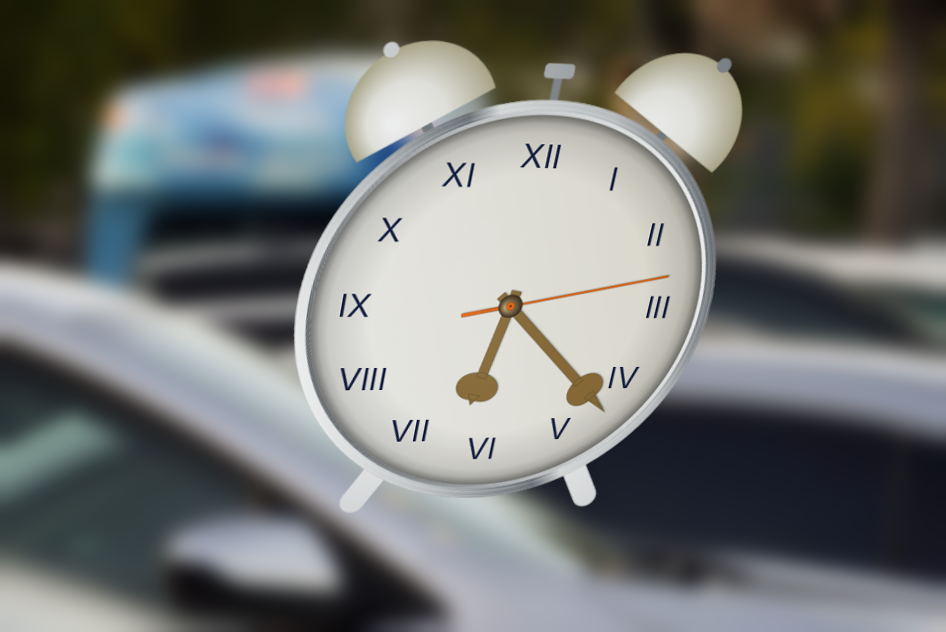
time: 6:22:13
